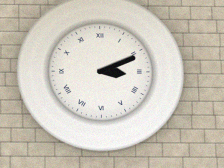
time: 3:11
